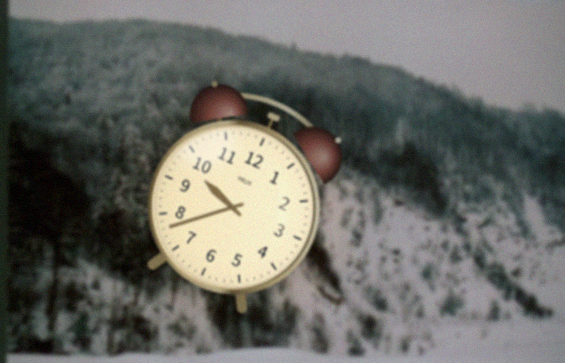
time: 9:38
